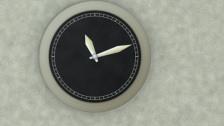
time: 11:12
